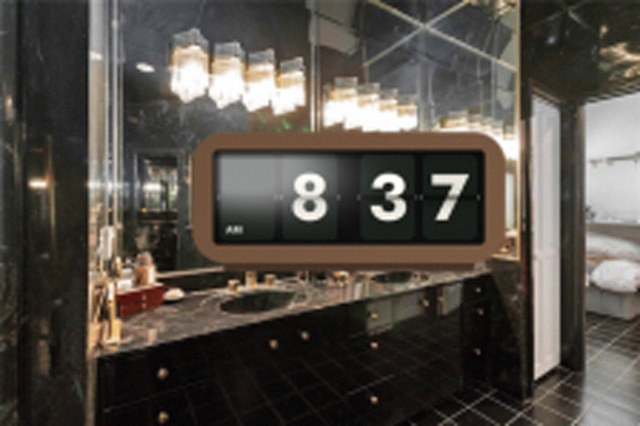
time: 8:37
